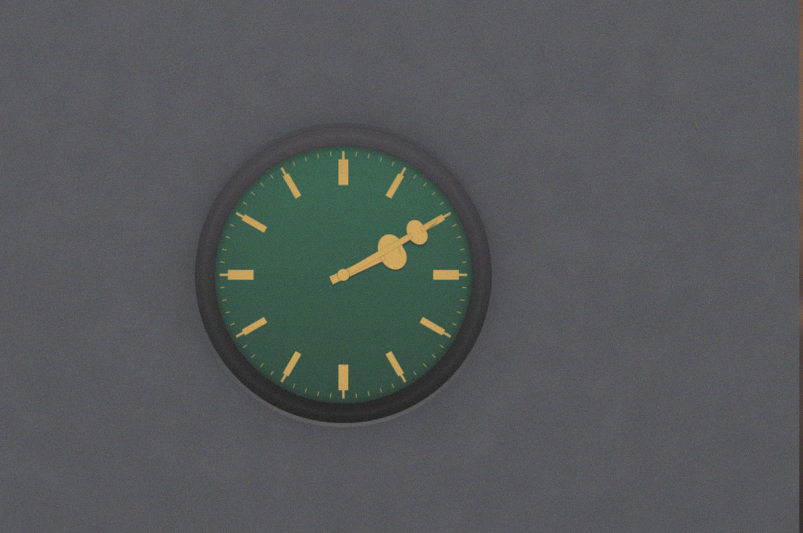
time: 2:10
